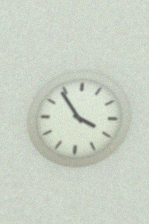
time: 3:54
